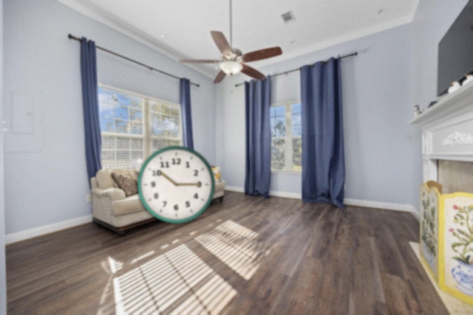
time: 10:15
